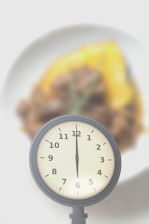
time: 6:00
